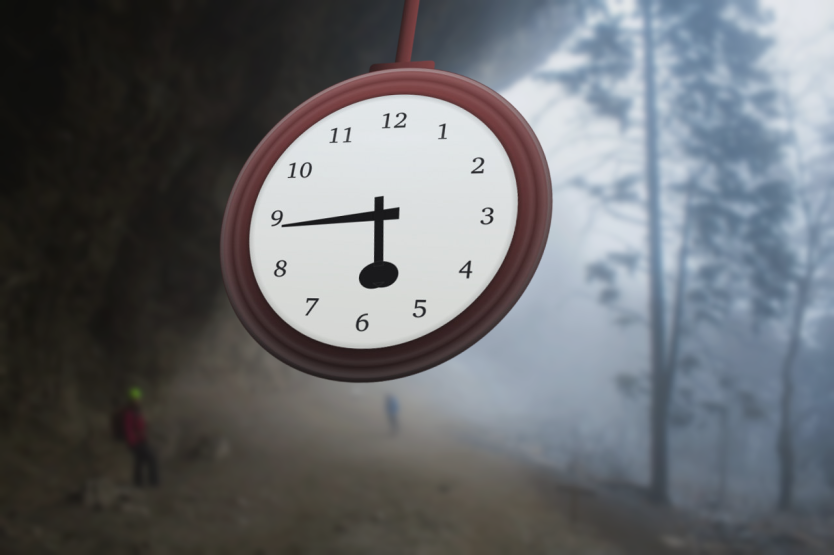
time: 5:44
